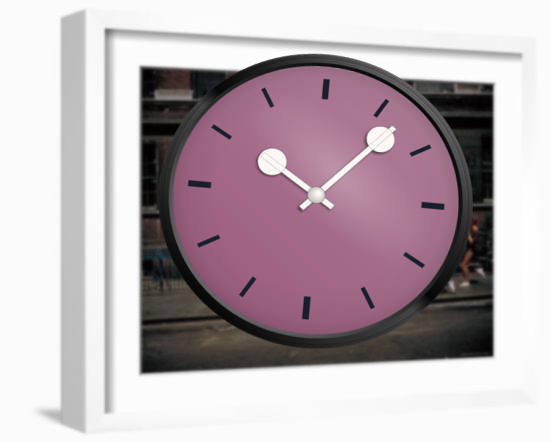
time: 10:07
